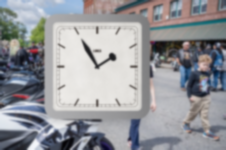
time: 1:55
